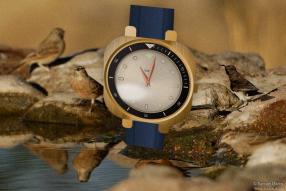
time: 11:02
